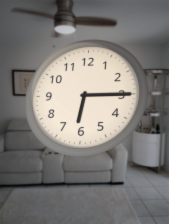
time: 6:15
